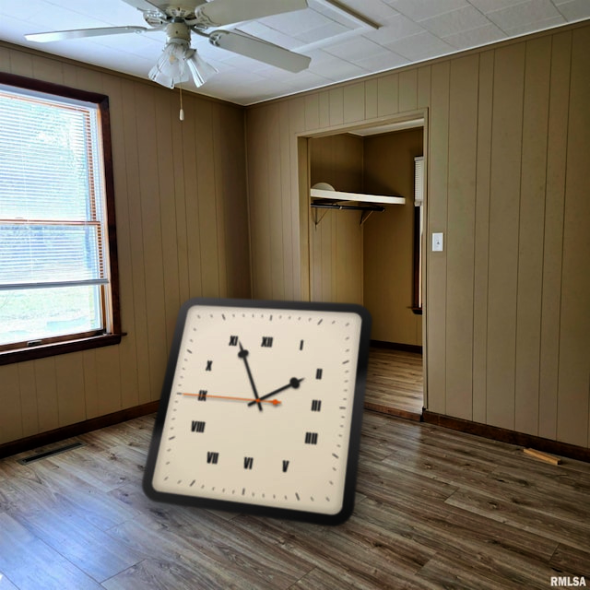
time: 1:55:45
